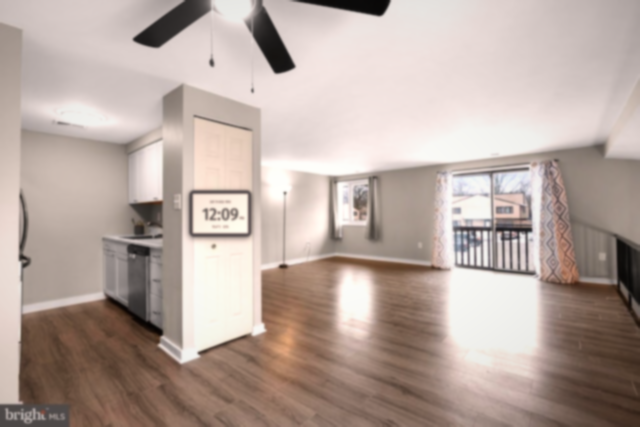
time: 12:09
